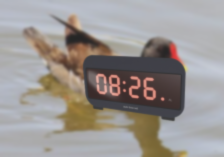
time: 8:26
